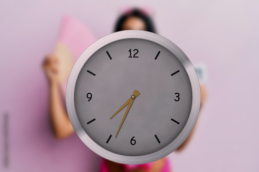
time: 7:34
